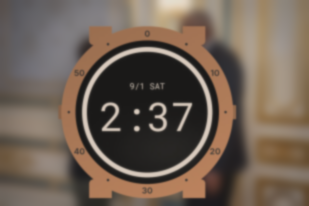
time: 2:37
